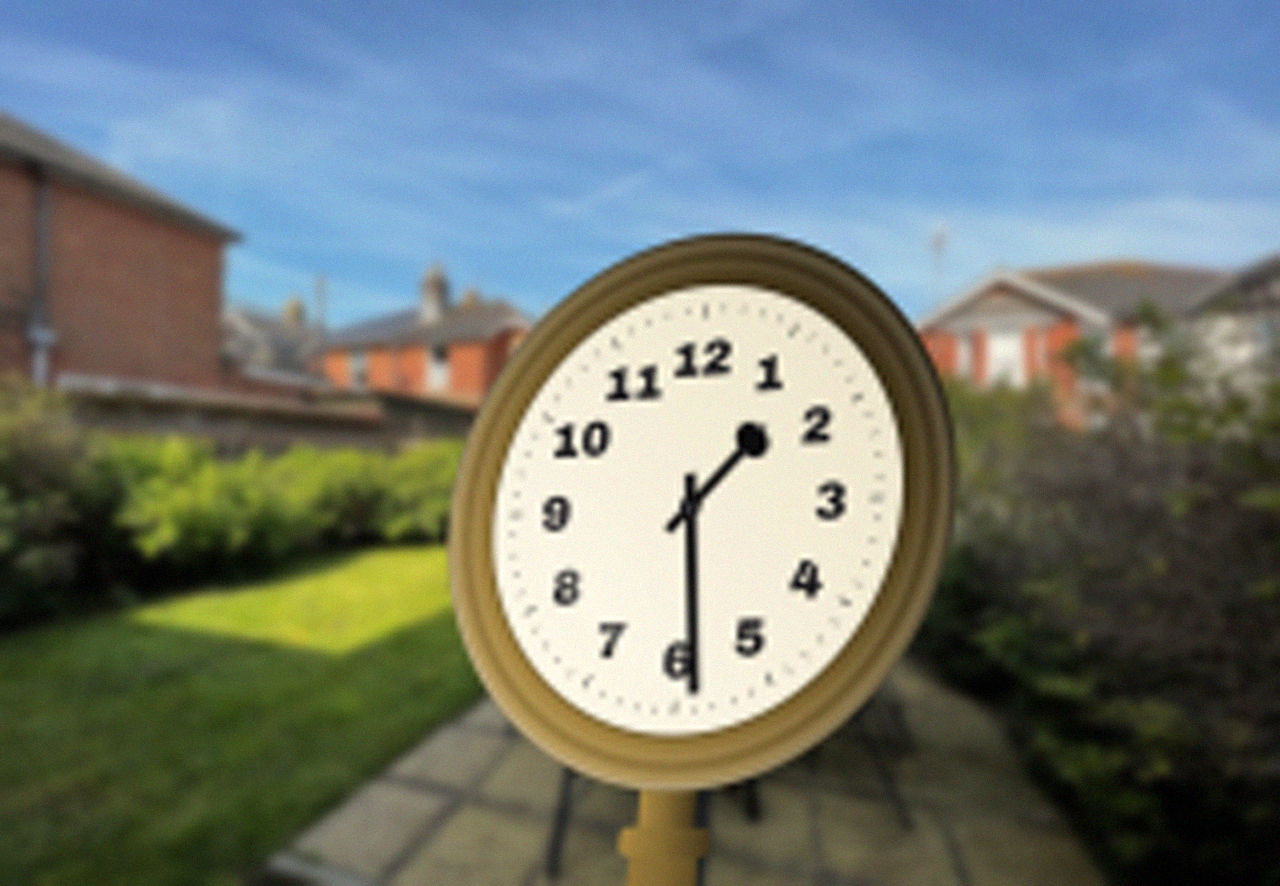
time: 1:29
